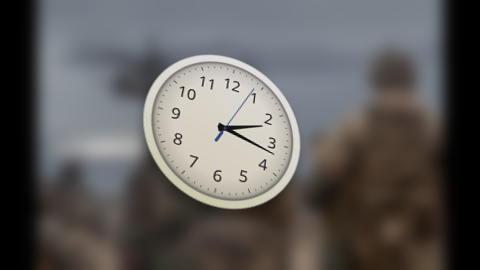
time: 2:17:04
